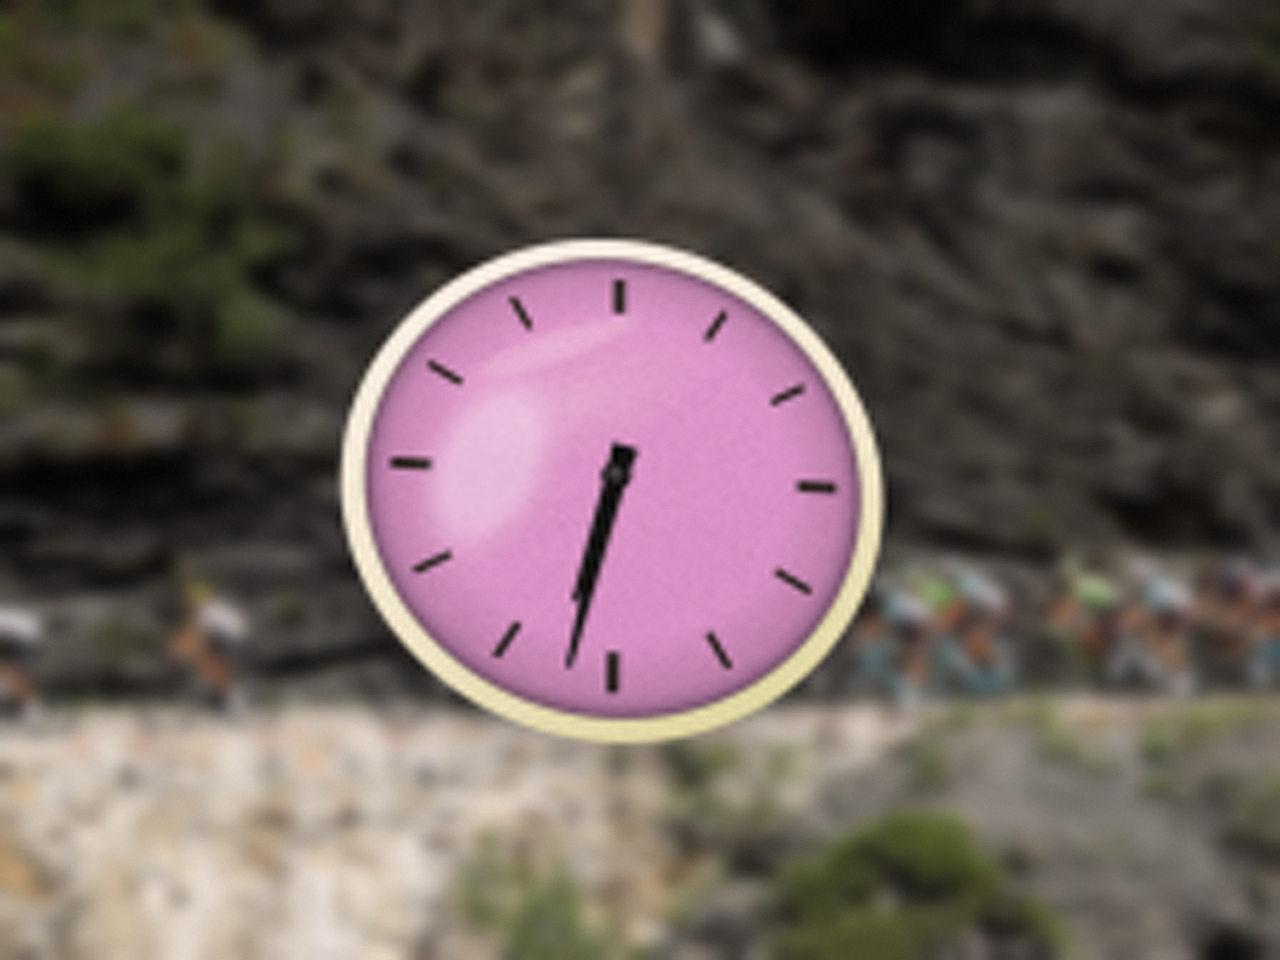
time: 6:32
